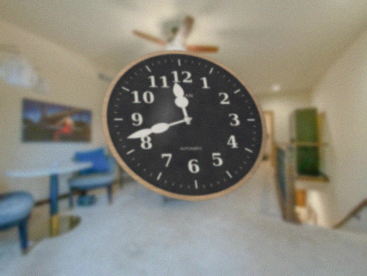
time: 11:42
